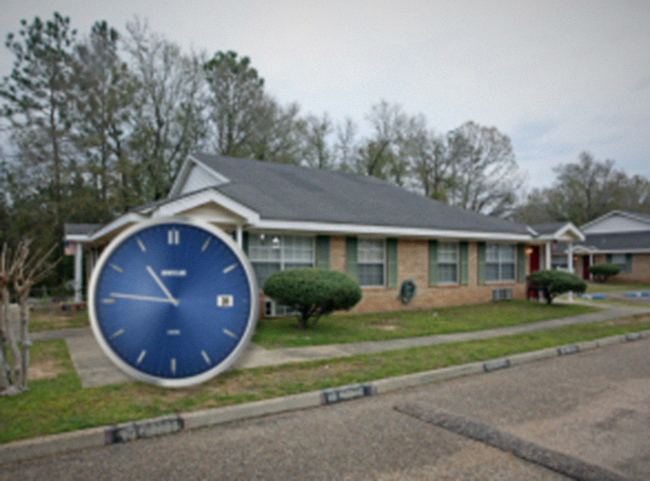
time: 10:46
